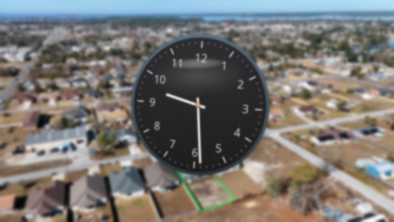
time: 9:29
